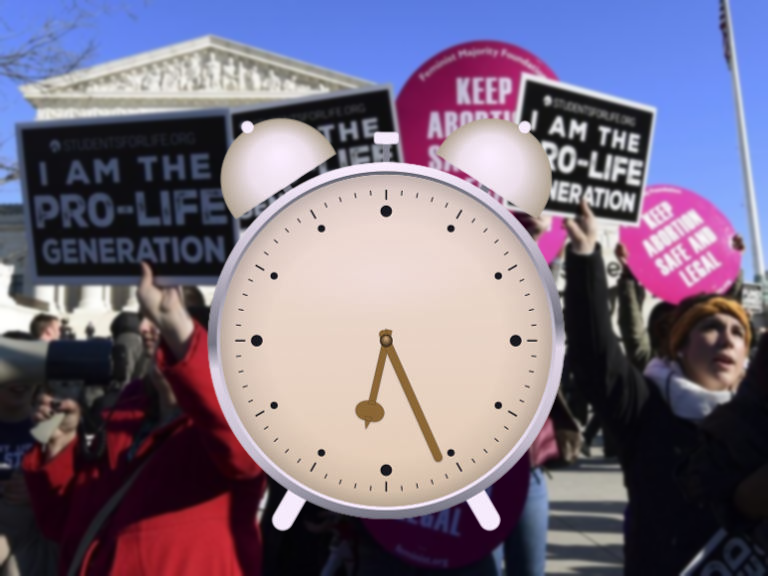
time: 6:26
